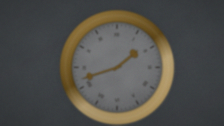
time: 1:42
